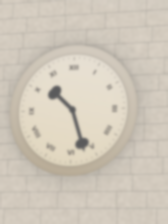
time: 10:27
